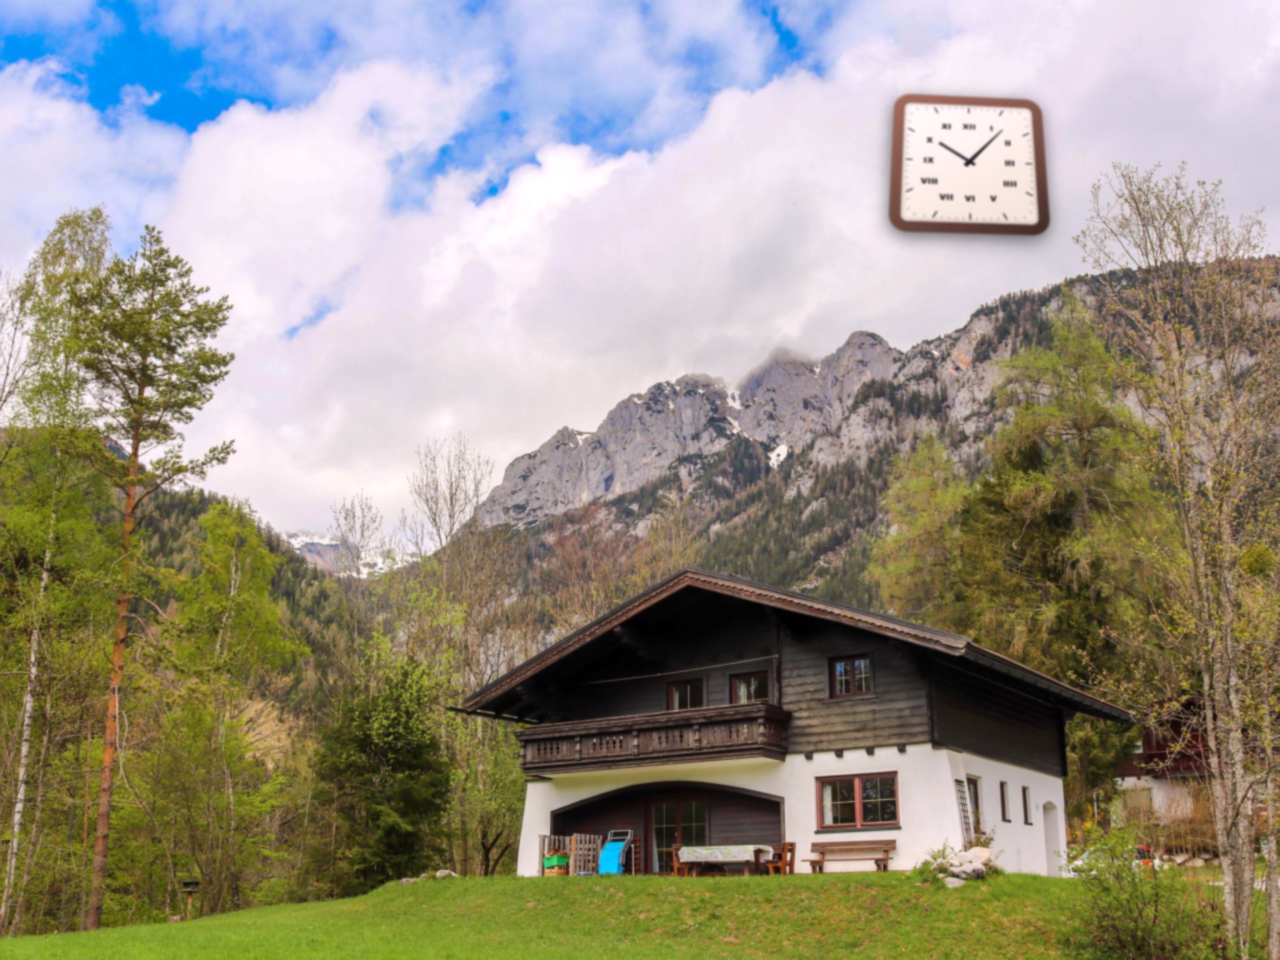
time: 10:07
